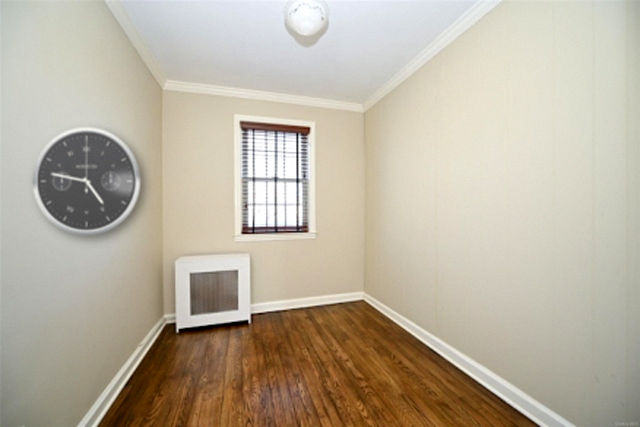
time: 4:47
